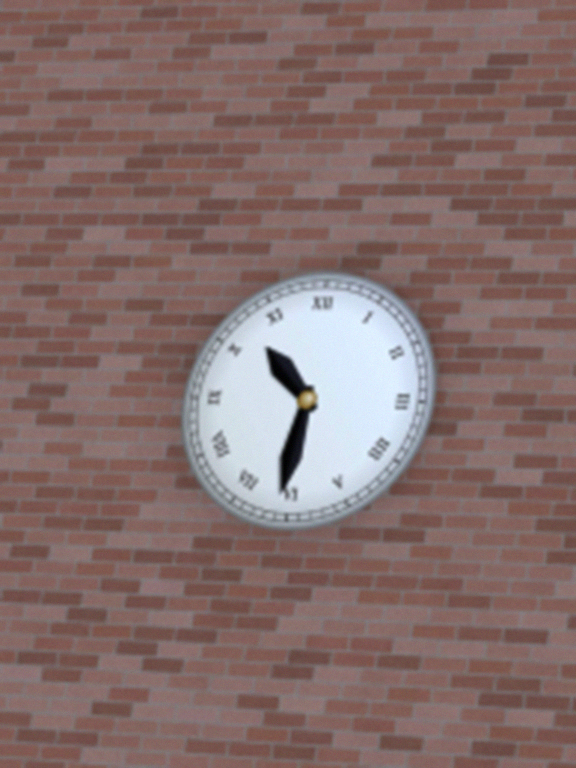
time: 10:31
